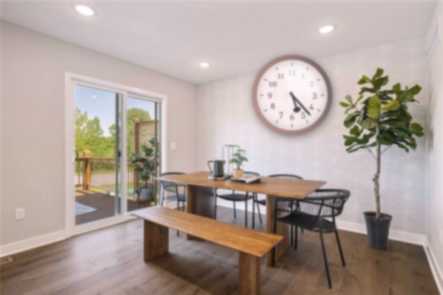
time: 5:23
